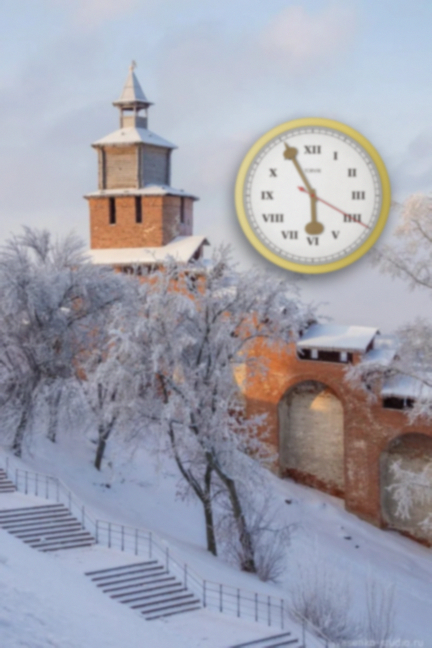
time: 5:55:20
